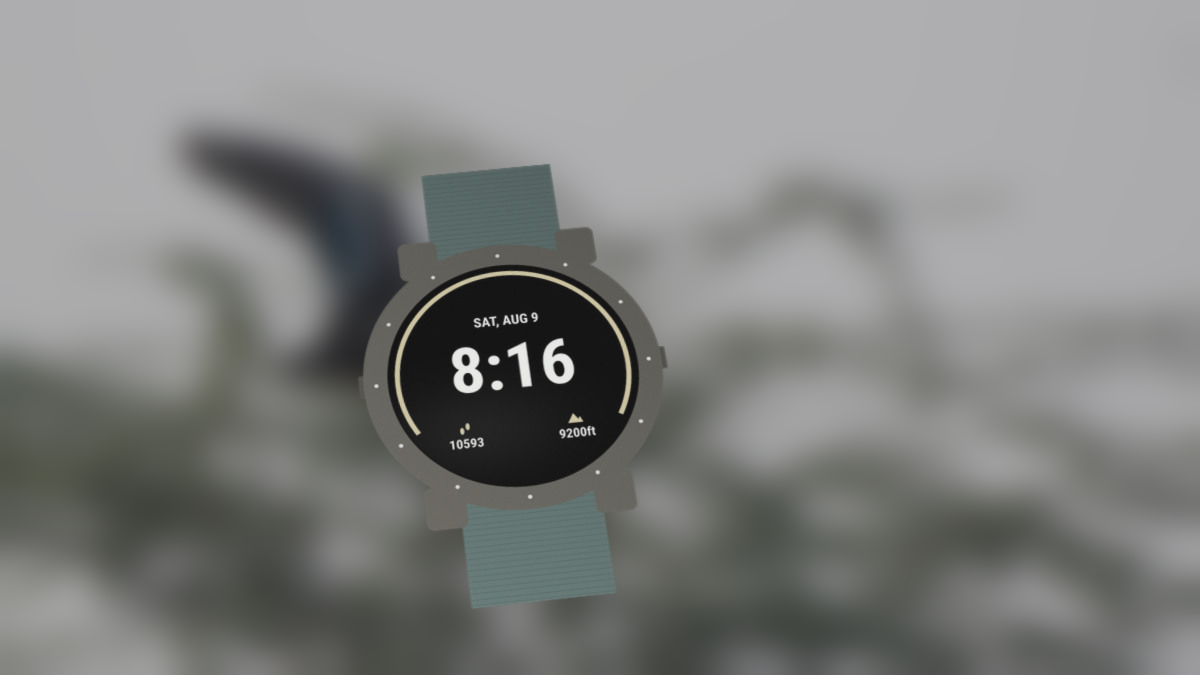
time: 8:16
